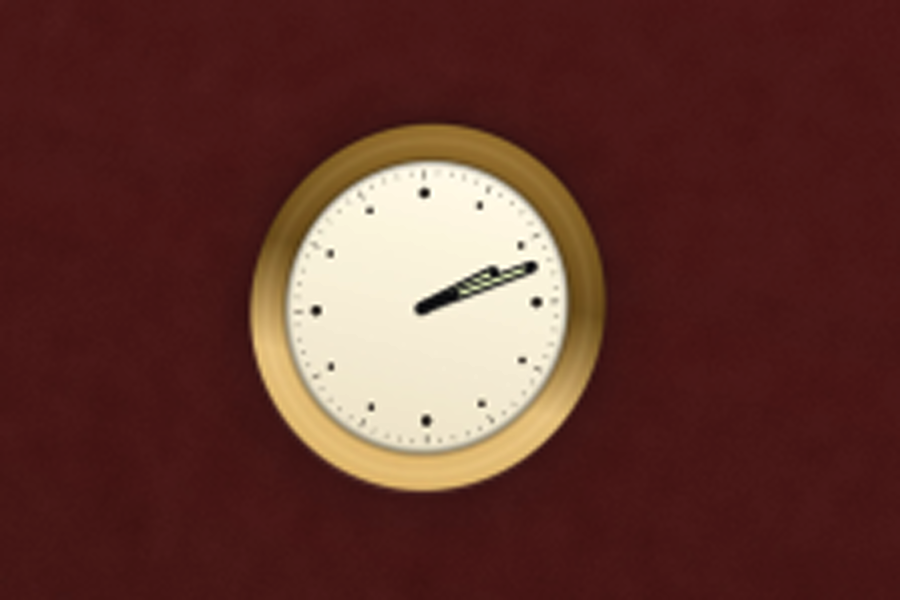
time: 2:12
